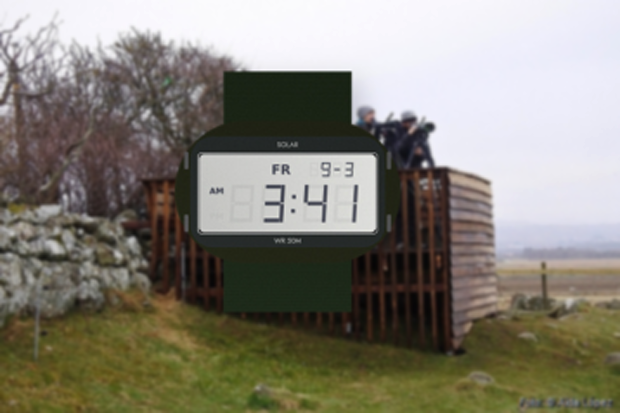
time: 3:41
